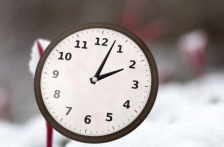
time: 2:03
